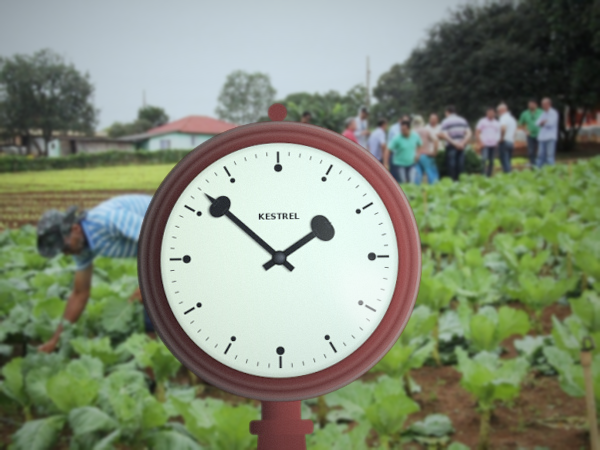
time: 1:52
